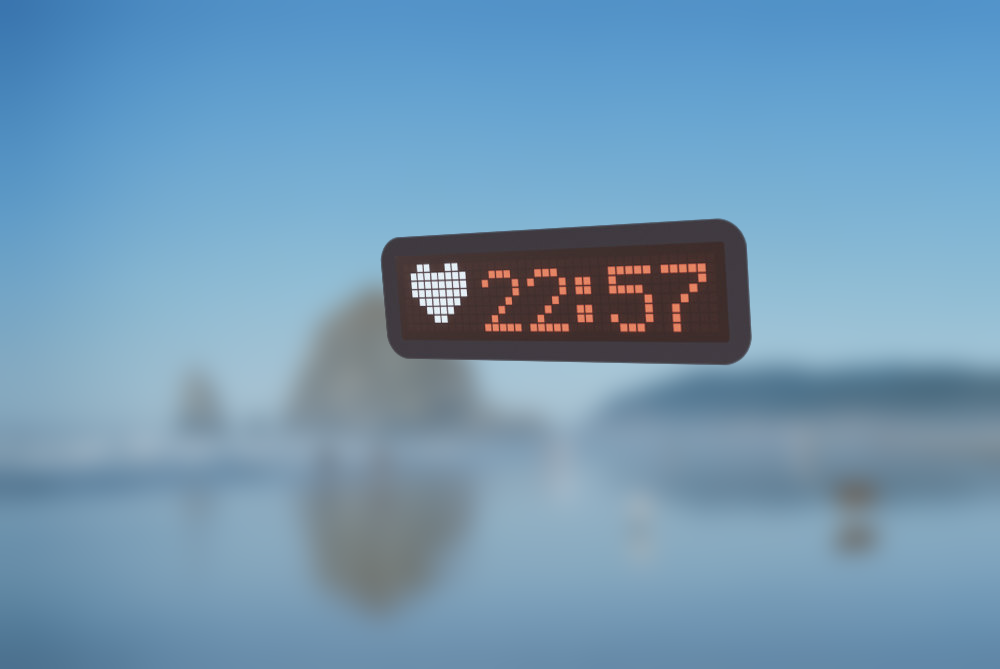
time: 22:57
